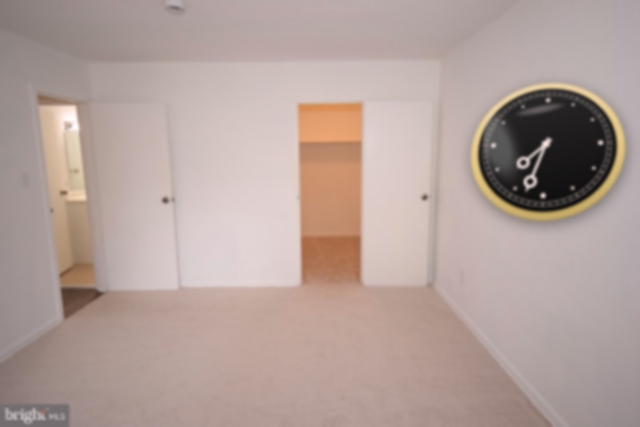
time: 7:33
